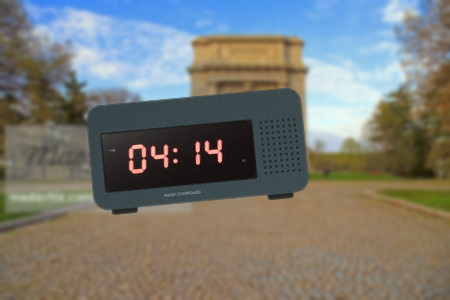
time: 4:14
